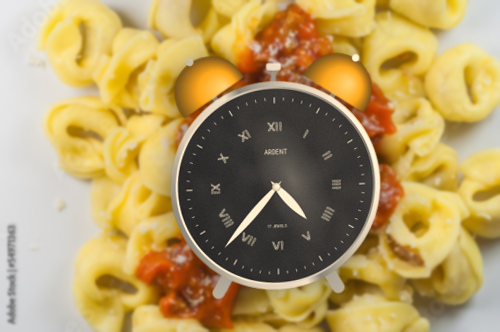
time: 4:37
